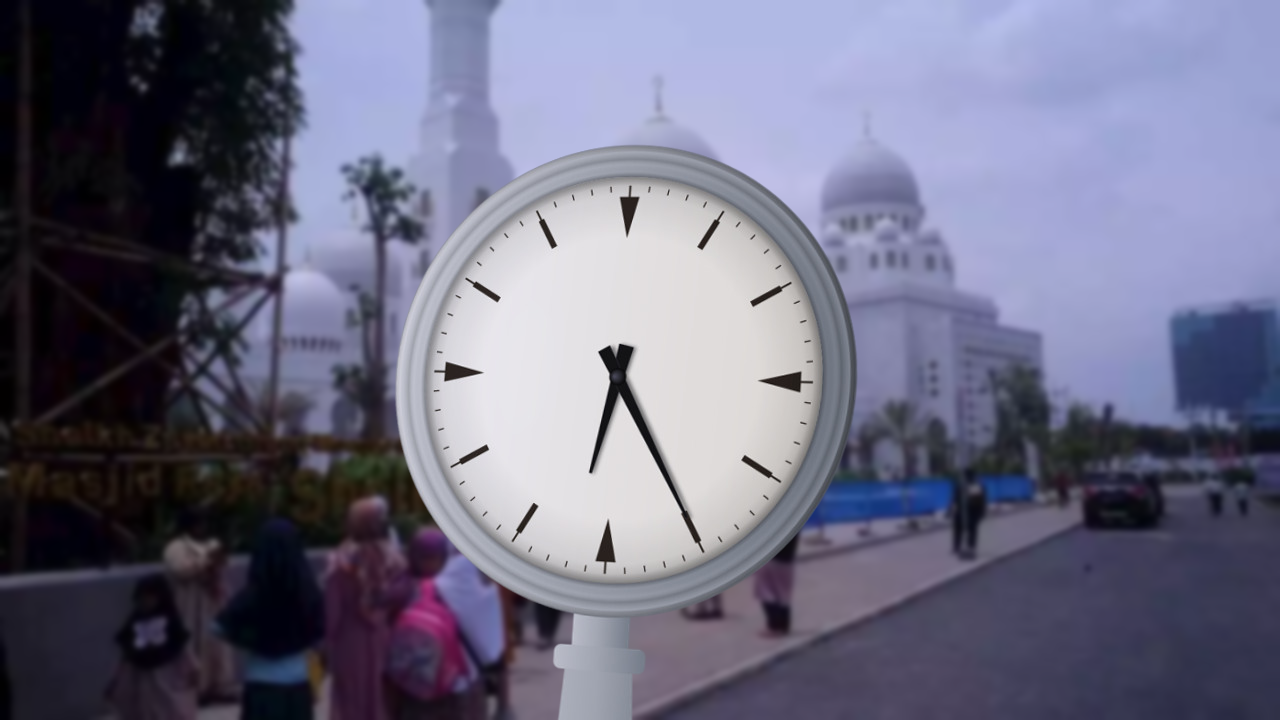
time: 6:25
